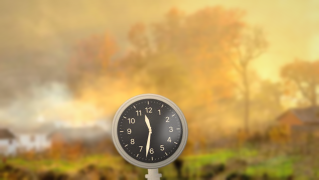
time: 11:32
